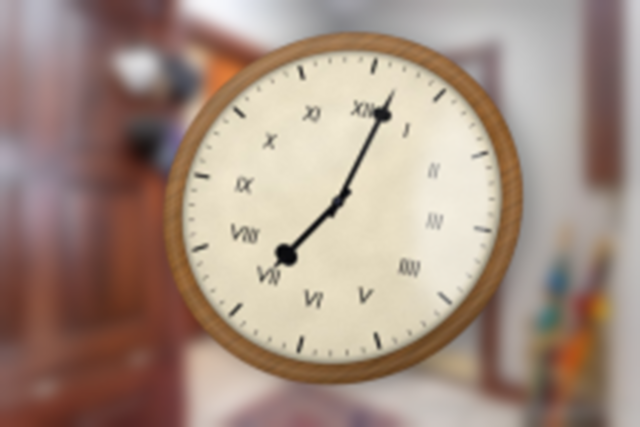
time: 7:02
